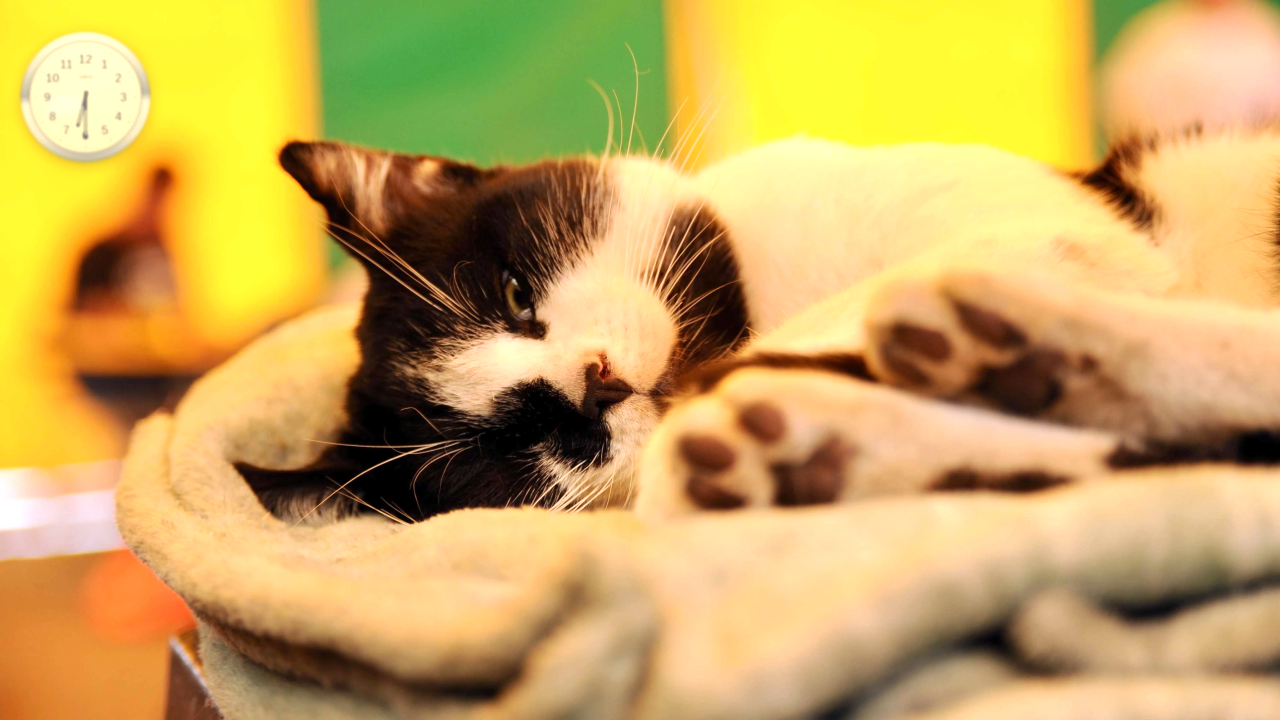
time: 6:30
